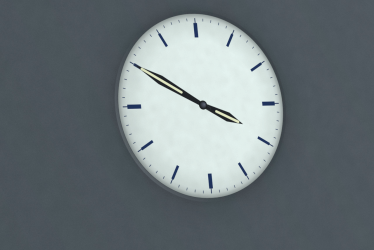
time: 3:50
